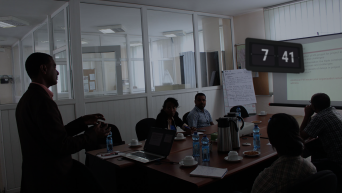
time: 7:41
